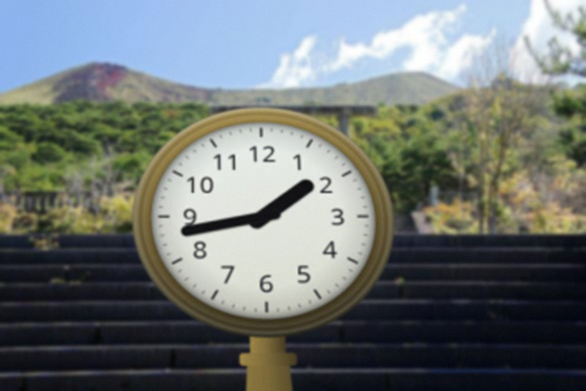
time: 1:43
